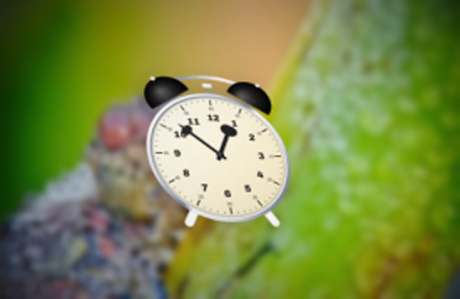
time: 12:52
